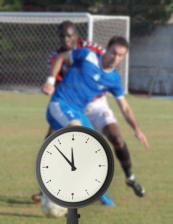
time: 11:53
